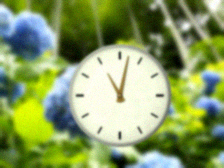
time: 11:02
